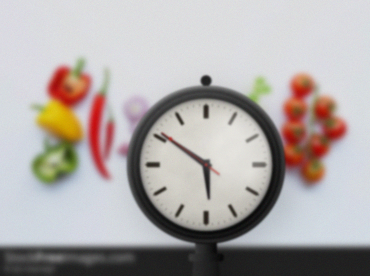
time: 5:50:51
